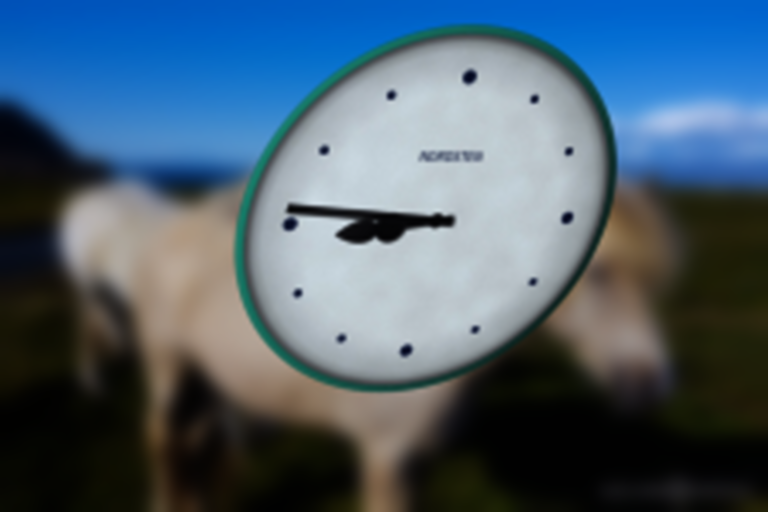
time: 8:46
